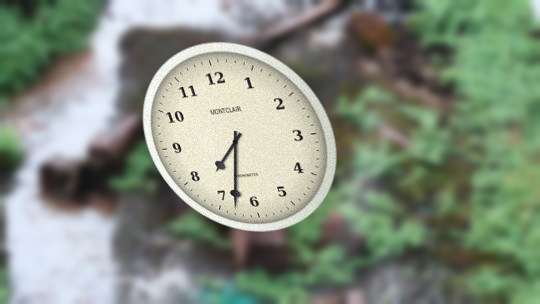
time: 7:33
